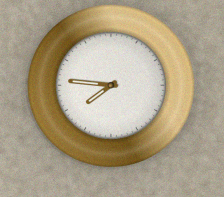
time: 7:46
